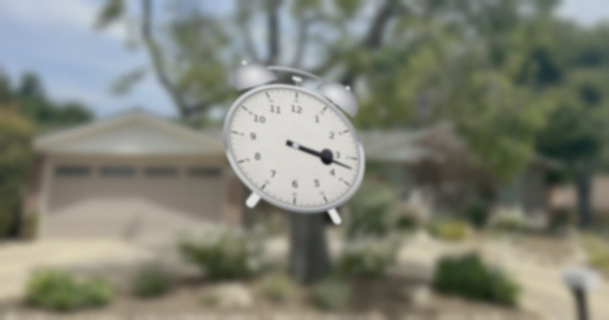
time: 3:17
